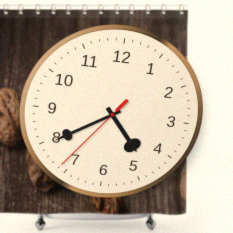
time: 4:39:36
